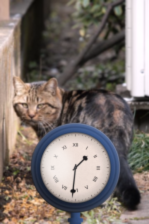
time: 1:31
